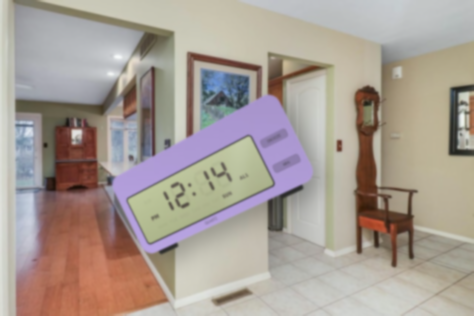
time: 12:14
